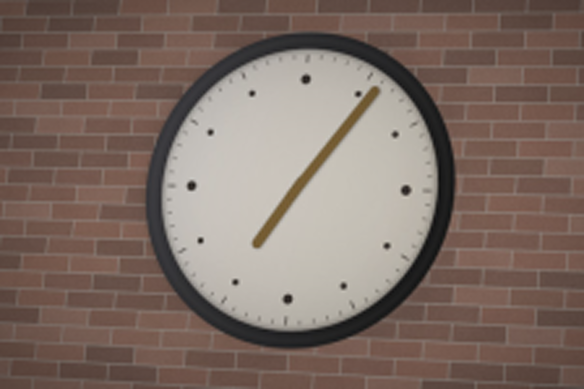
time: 7:06
